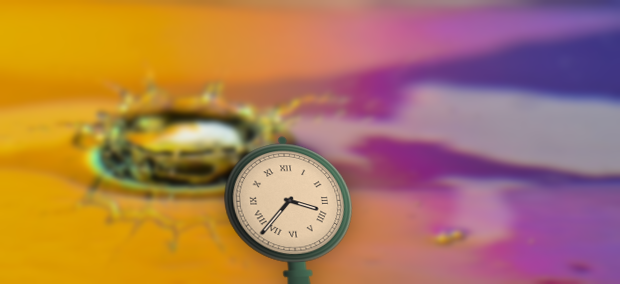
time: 3:37
